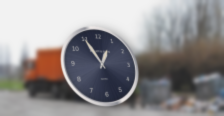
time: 12:55
